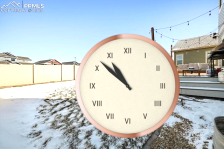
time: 10:52
